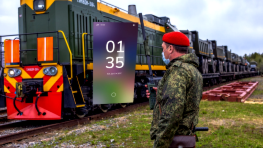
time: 1:35
